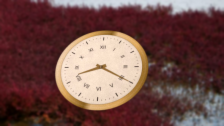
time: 8:20
